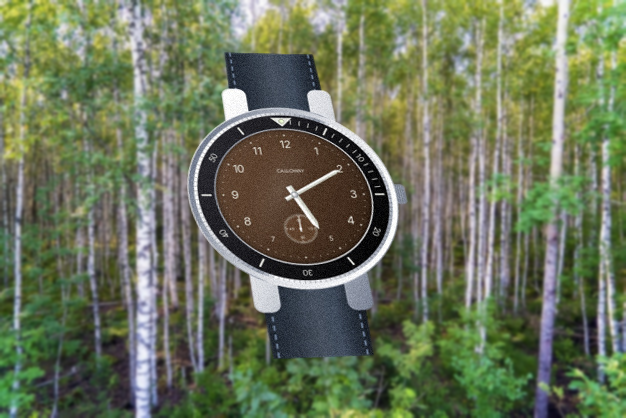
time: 5:10
